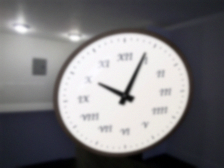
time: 10:04
